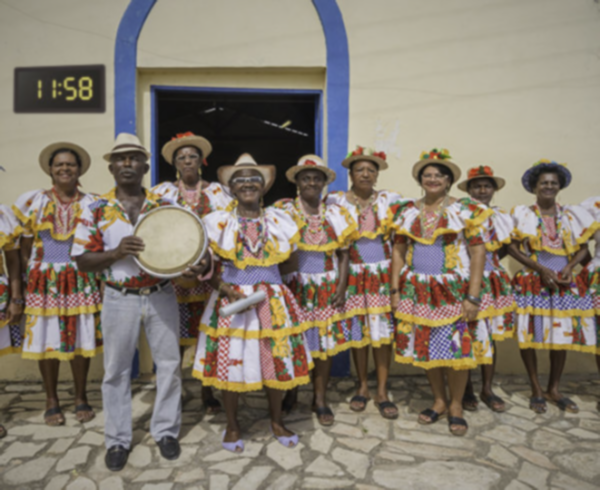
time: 11:58
